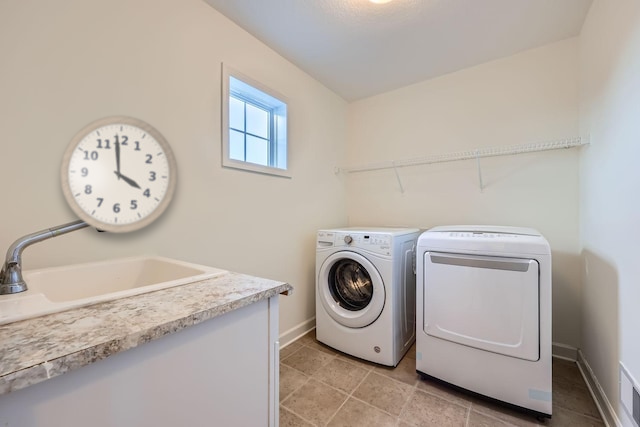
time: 3:59
